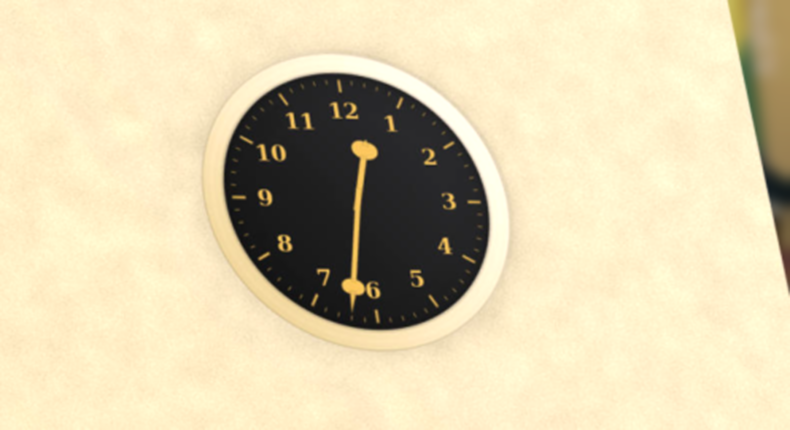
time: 12:32
